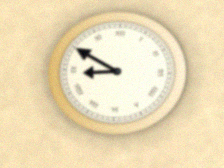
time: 8:50
